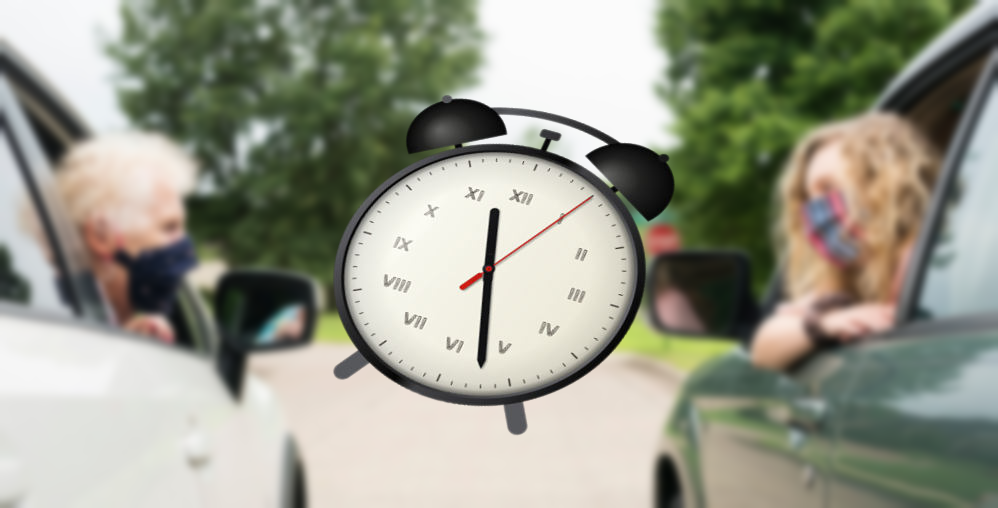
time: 11:27:05
